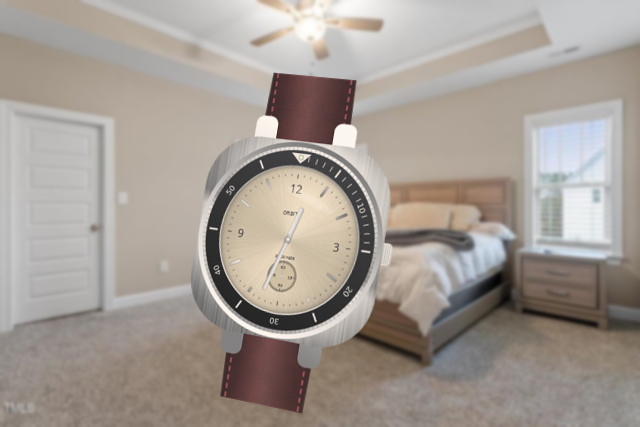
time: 12:33
